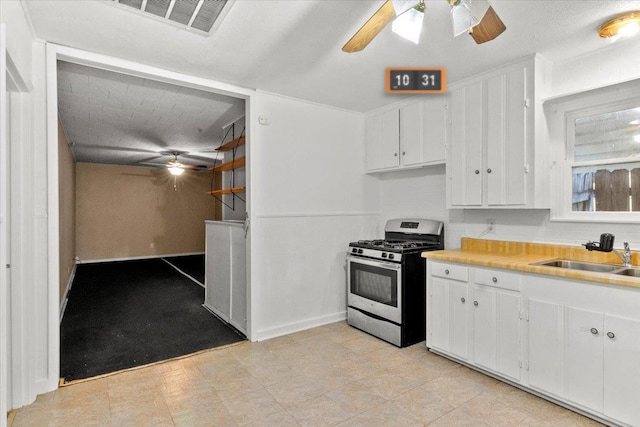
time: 10:31
